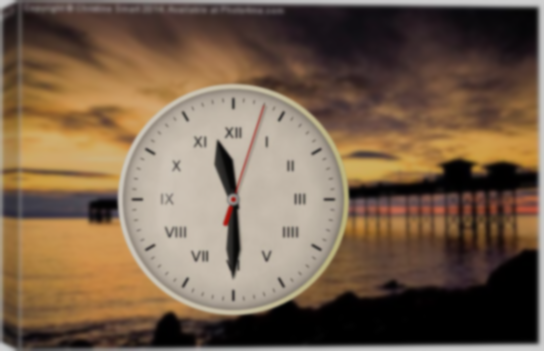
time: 11:30:03
